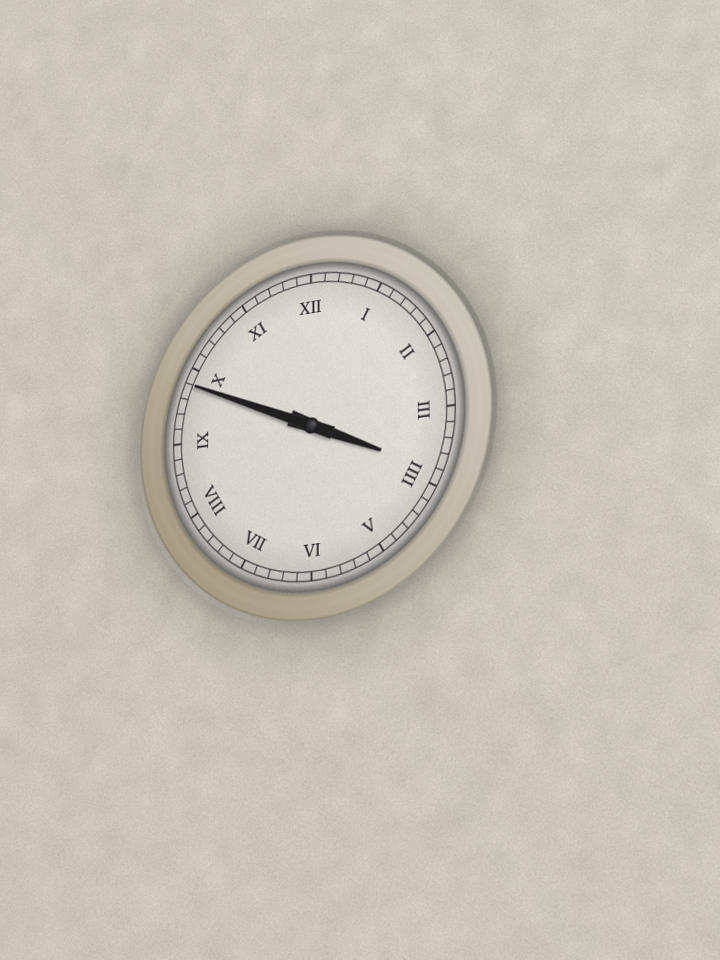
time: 3:49
